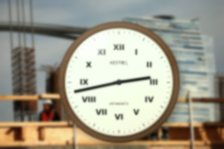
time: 2:43
